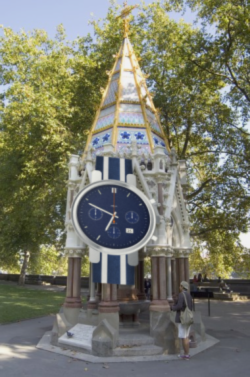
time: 6:49
